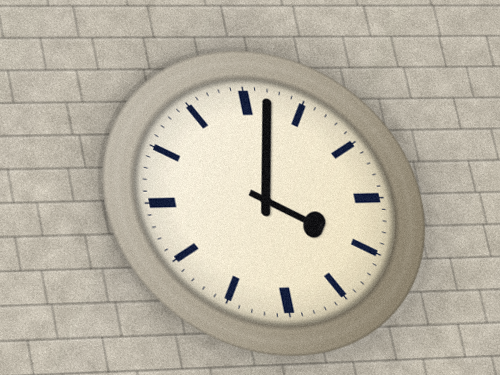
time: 4:02
